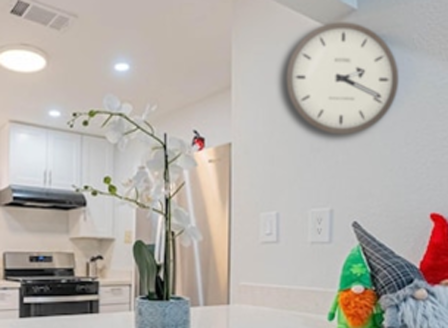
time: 2:19
